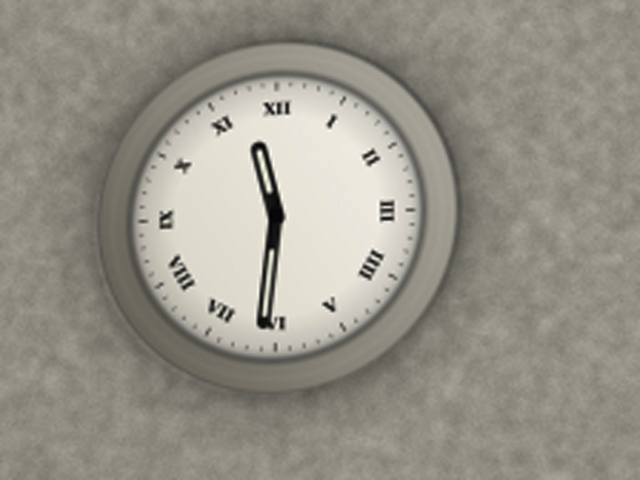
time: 11:31
